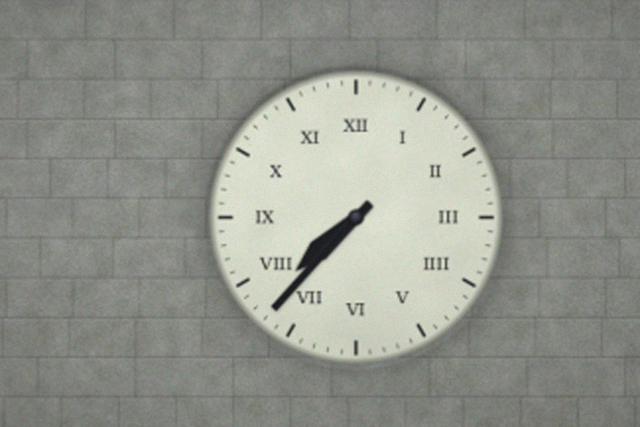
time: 7:37
